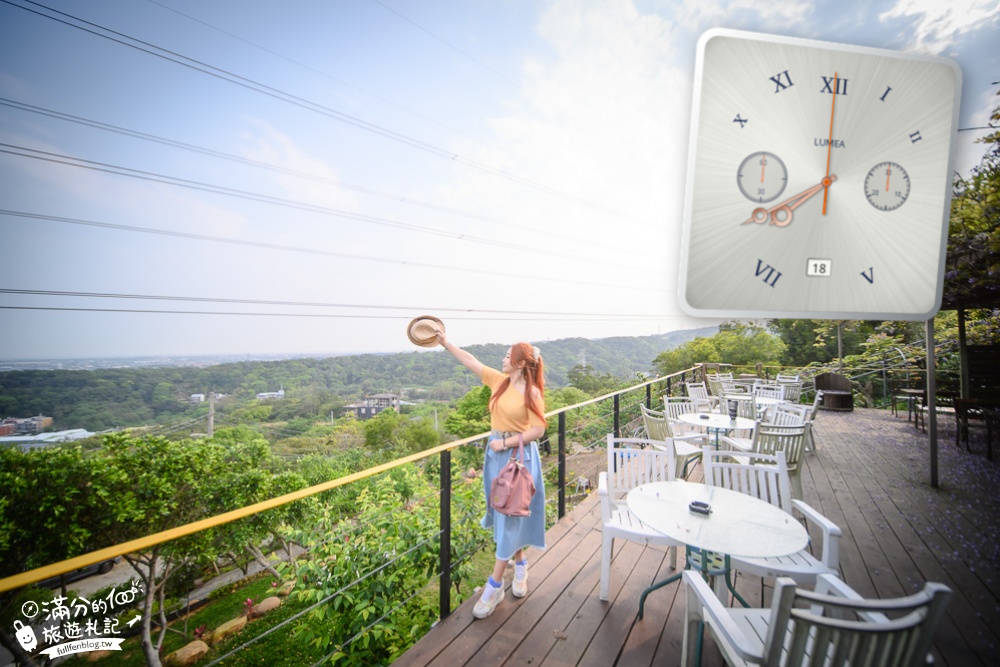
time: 7:40
